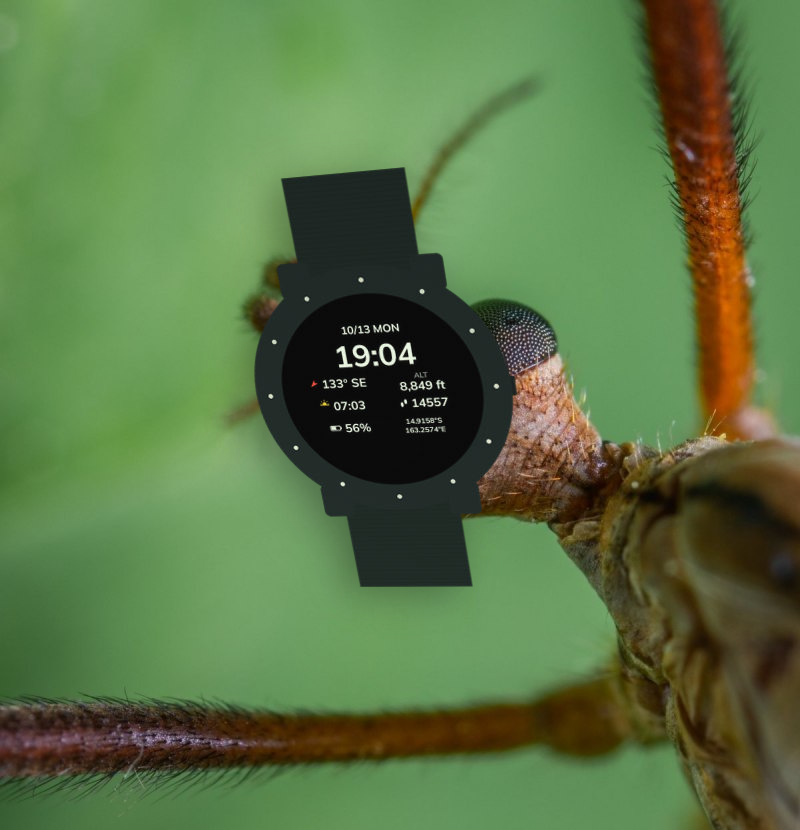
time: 19:04
